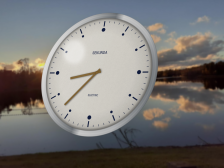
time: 8:37
